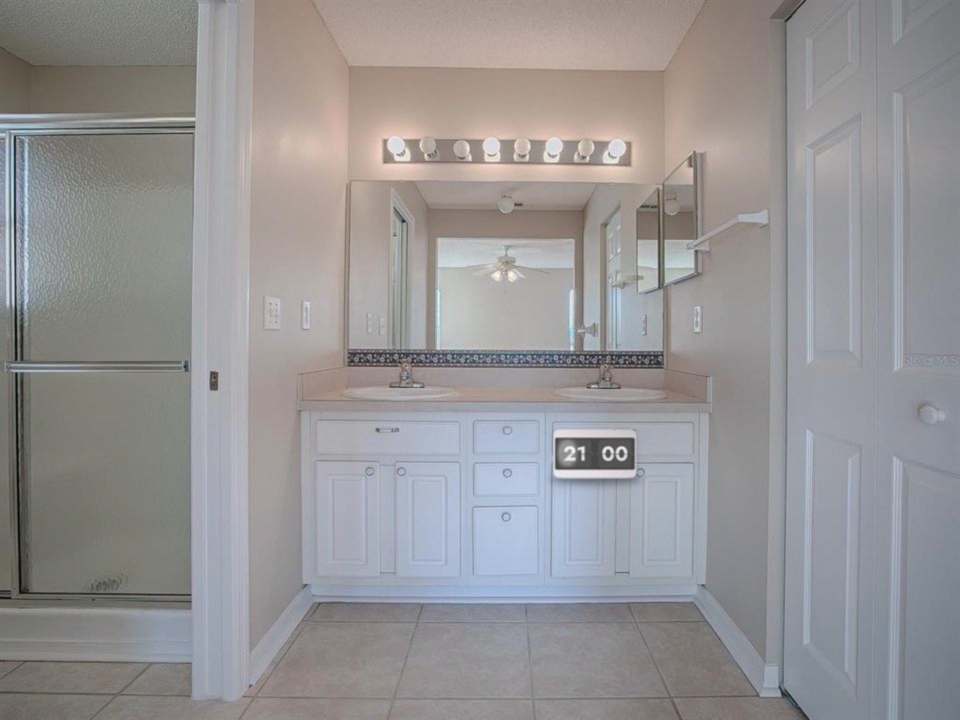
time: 21:00
